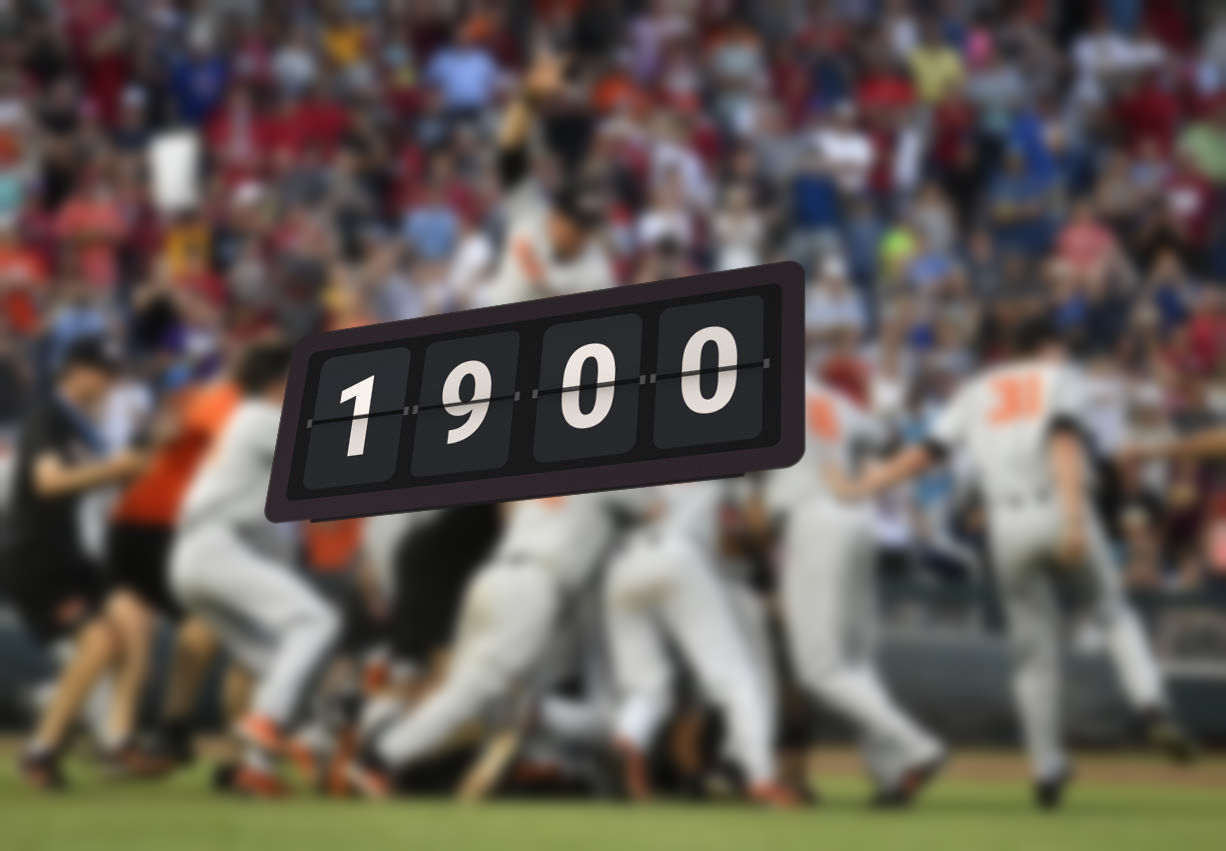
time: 19:00
